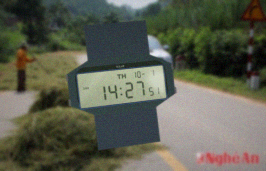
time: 14:27:51
